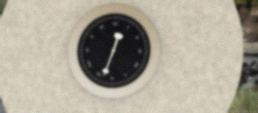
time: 12:33
